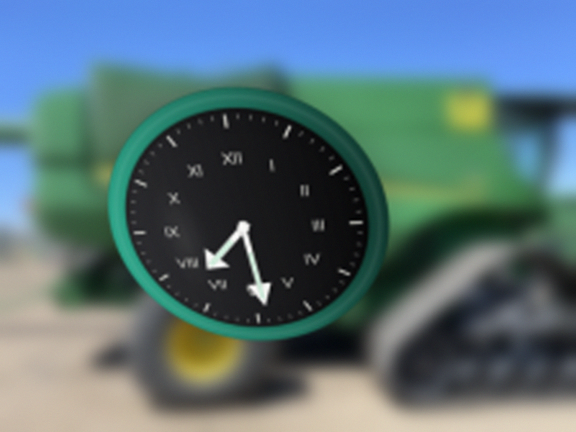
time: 7:29
